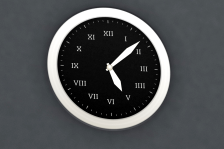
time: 5:08
